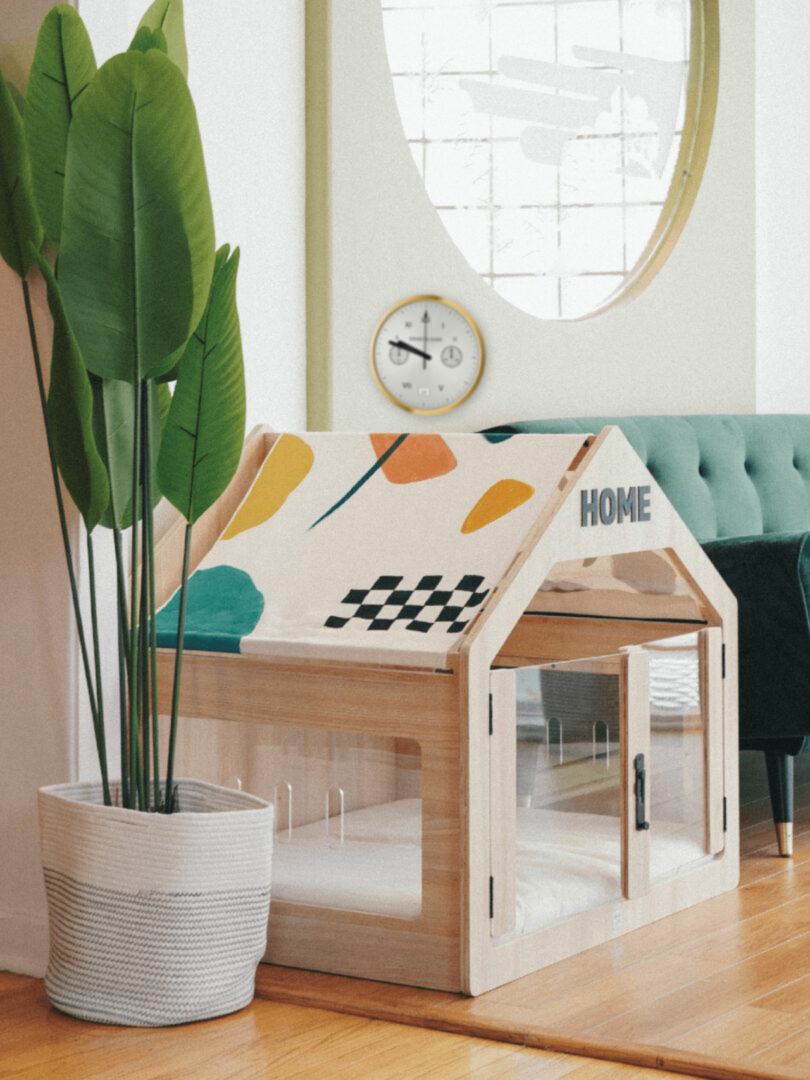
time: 9:48
